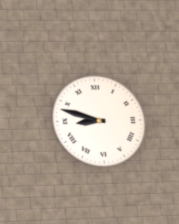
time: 8:48
